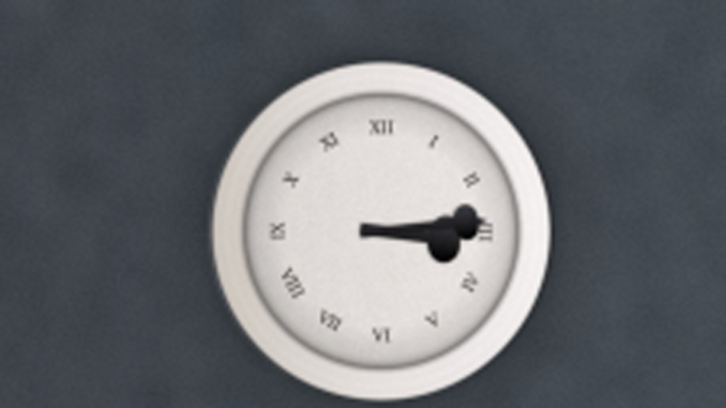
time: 3:14
